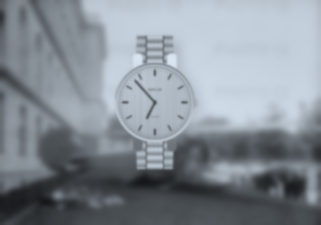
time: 6:53
